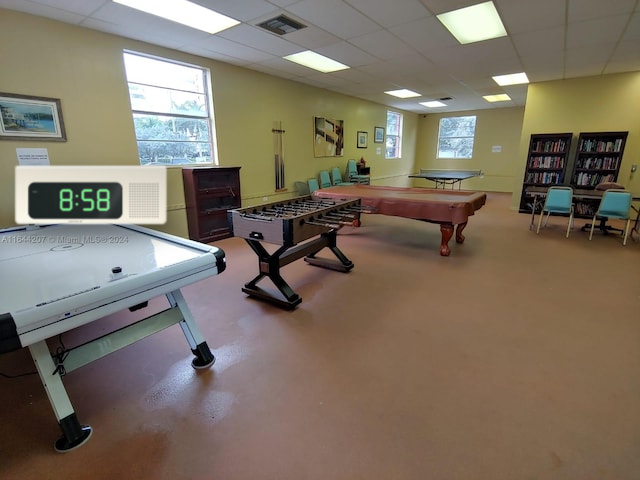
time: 8:58
